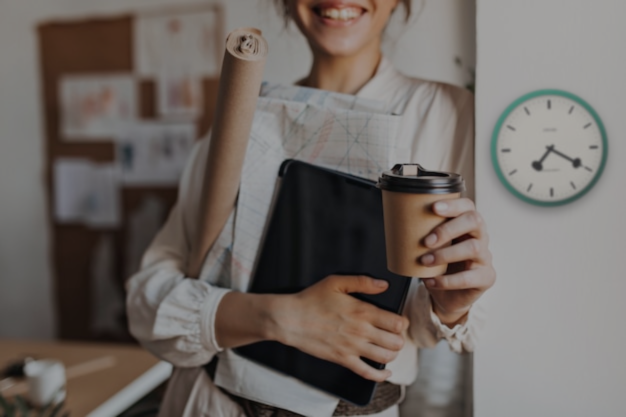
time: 7:20
